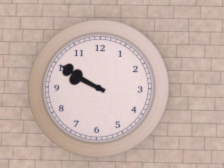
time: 9:50
